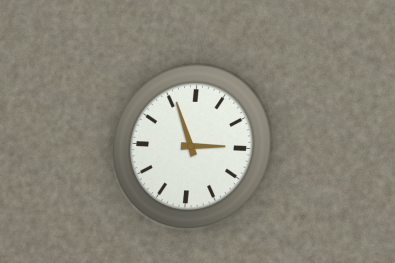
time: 2:56
